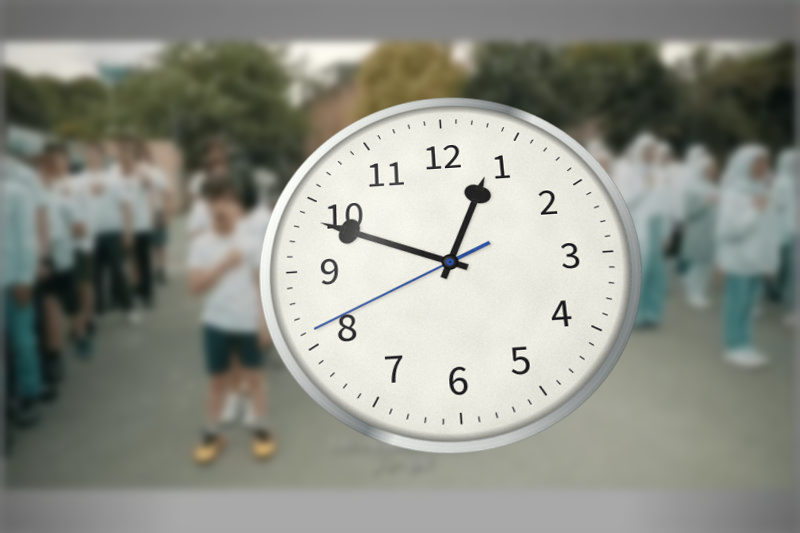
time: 12:48:41
